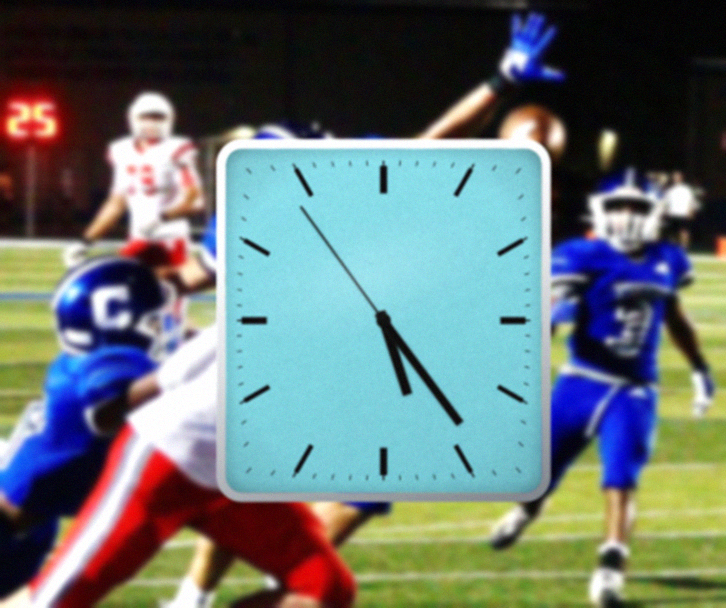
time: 5:23:54
